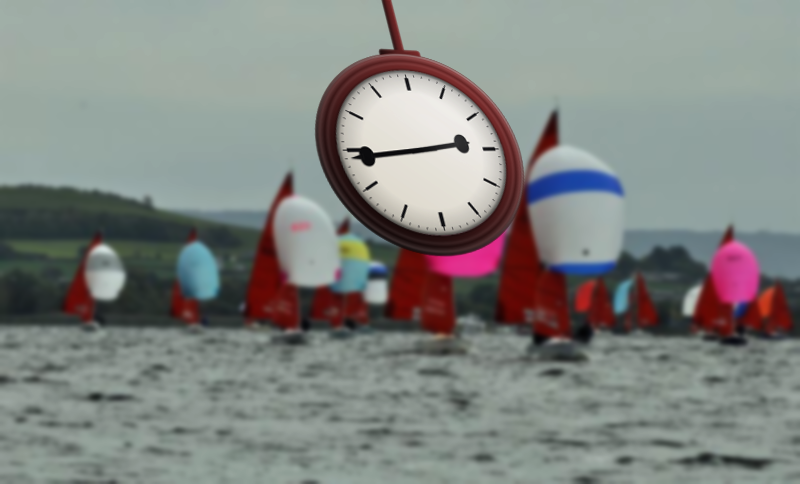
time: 2:44
